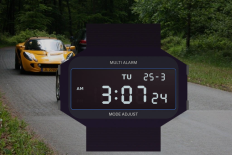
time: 3:07:24
